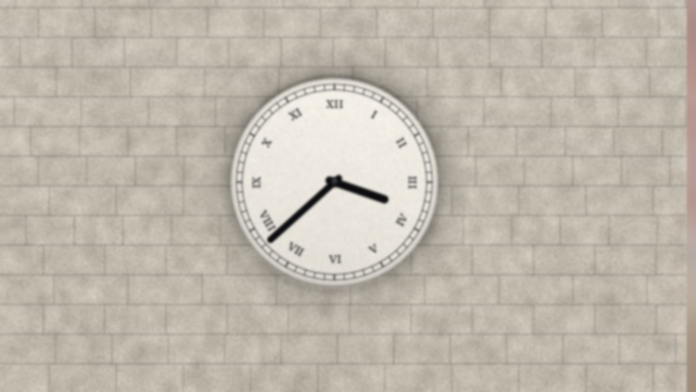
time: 3:38
